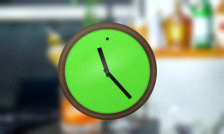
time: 11:23
